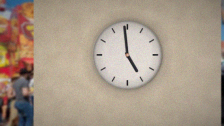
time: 4:59
